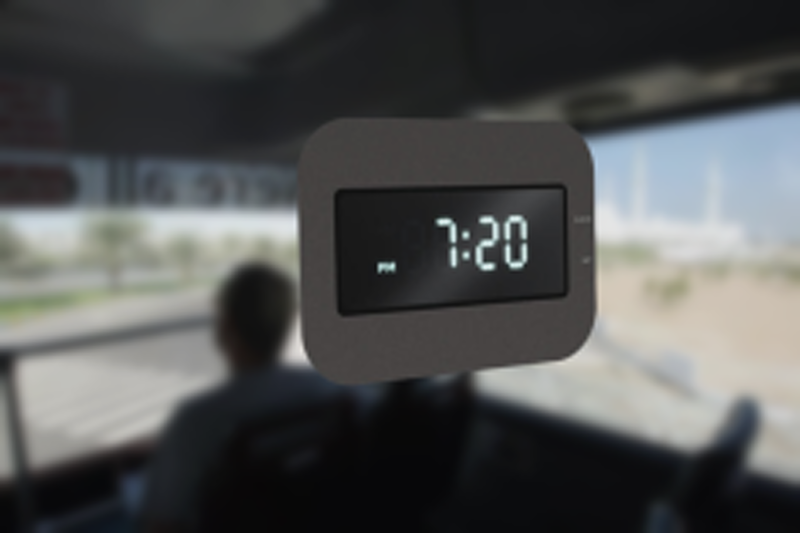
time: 7:20
